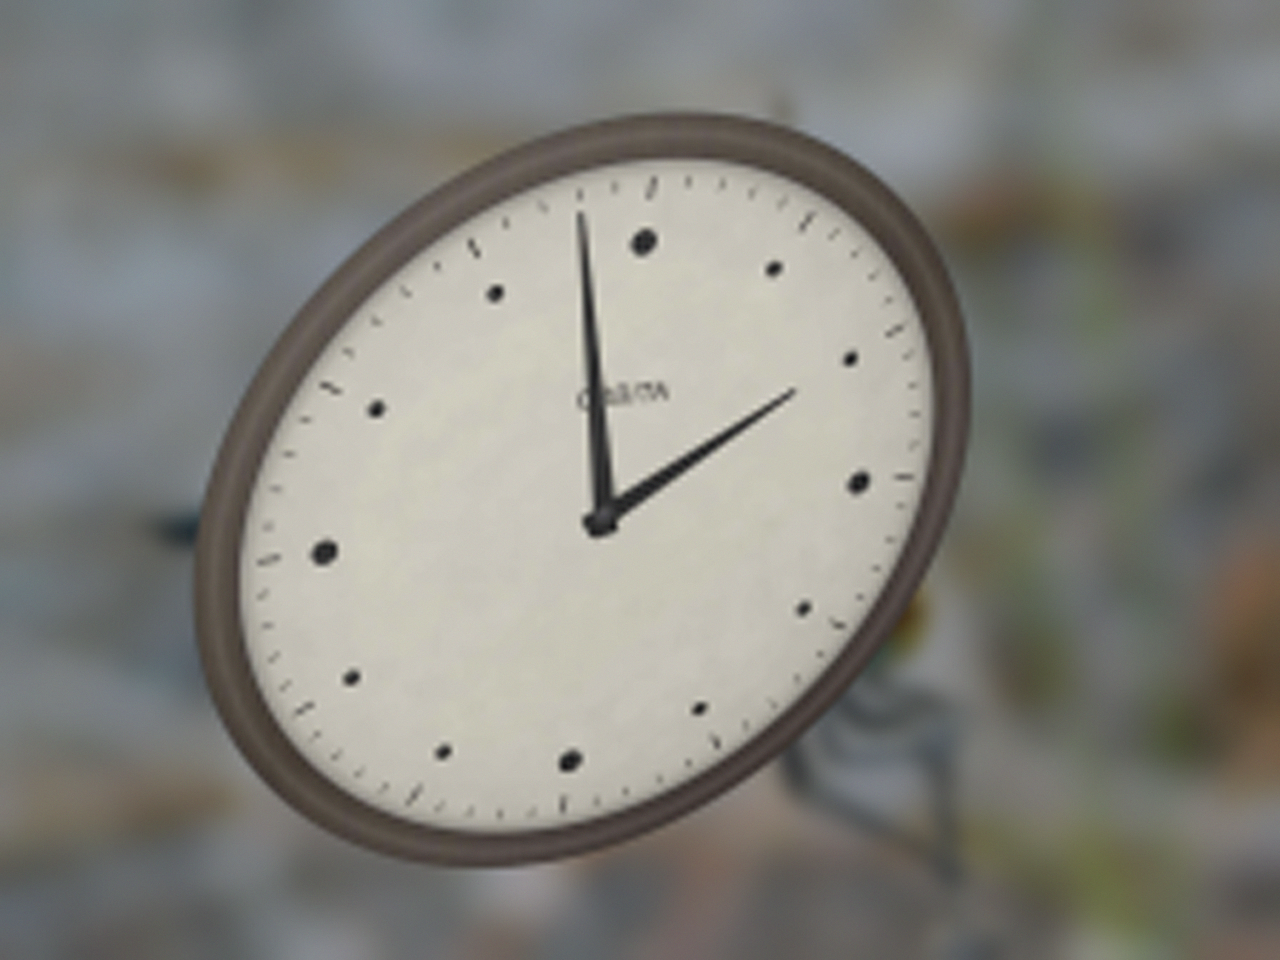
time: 1:58
